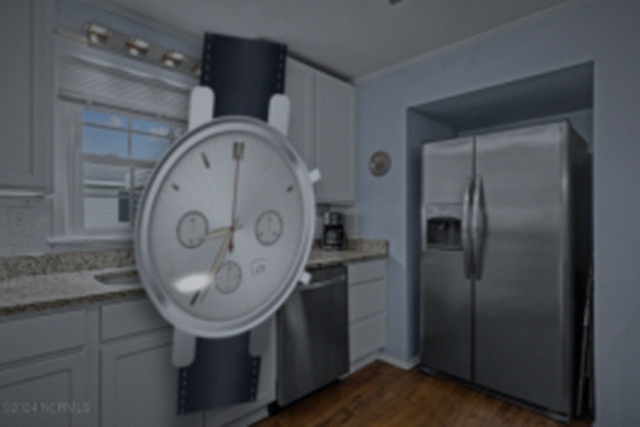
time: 8:34
